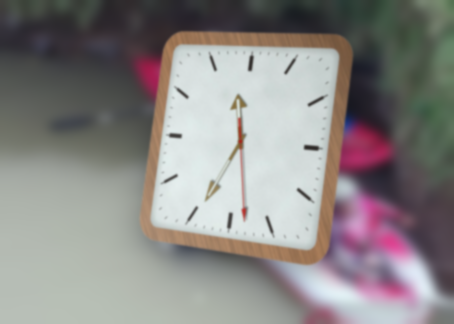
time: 11:34:28
